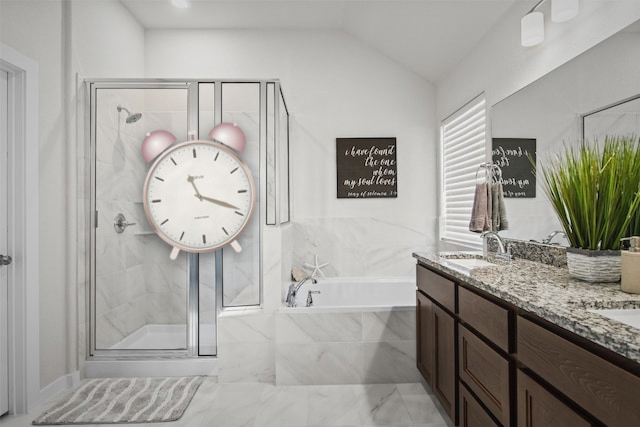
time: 11:19
